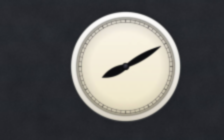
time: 8:10
